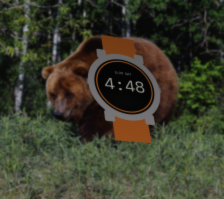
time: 4:48
